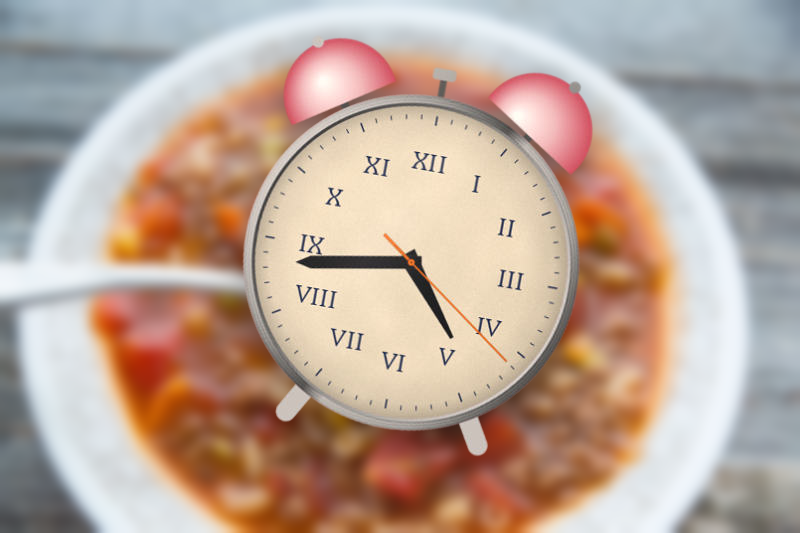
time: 4:43:21
